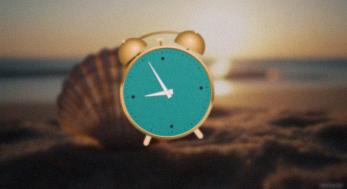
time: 8:56
